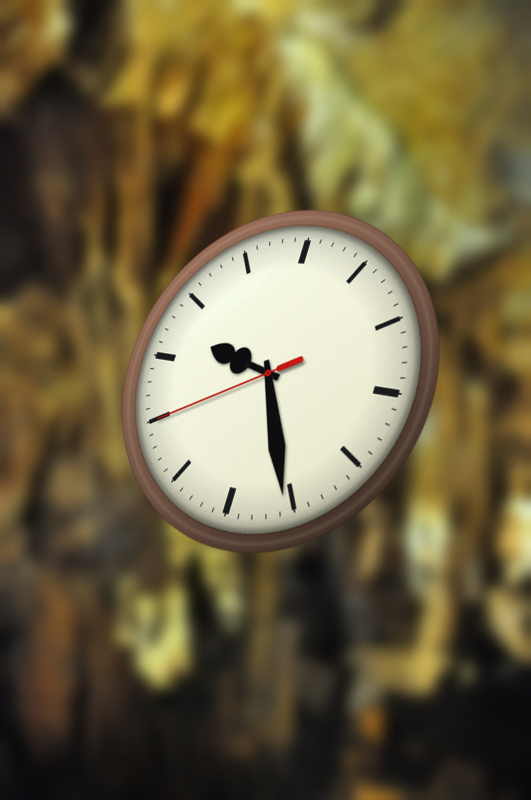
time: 9:25:40
